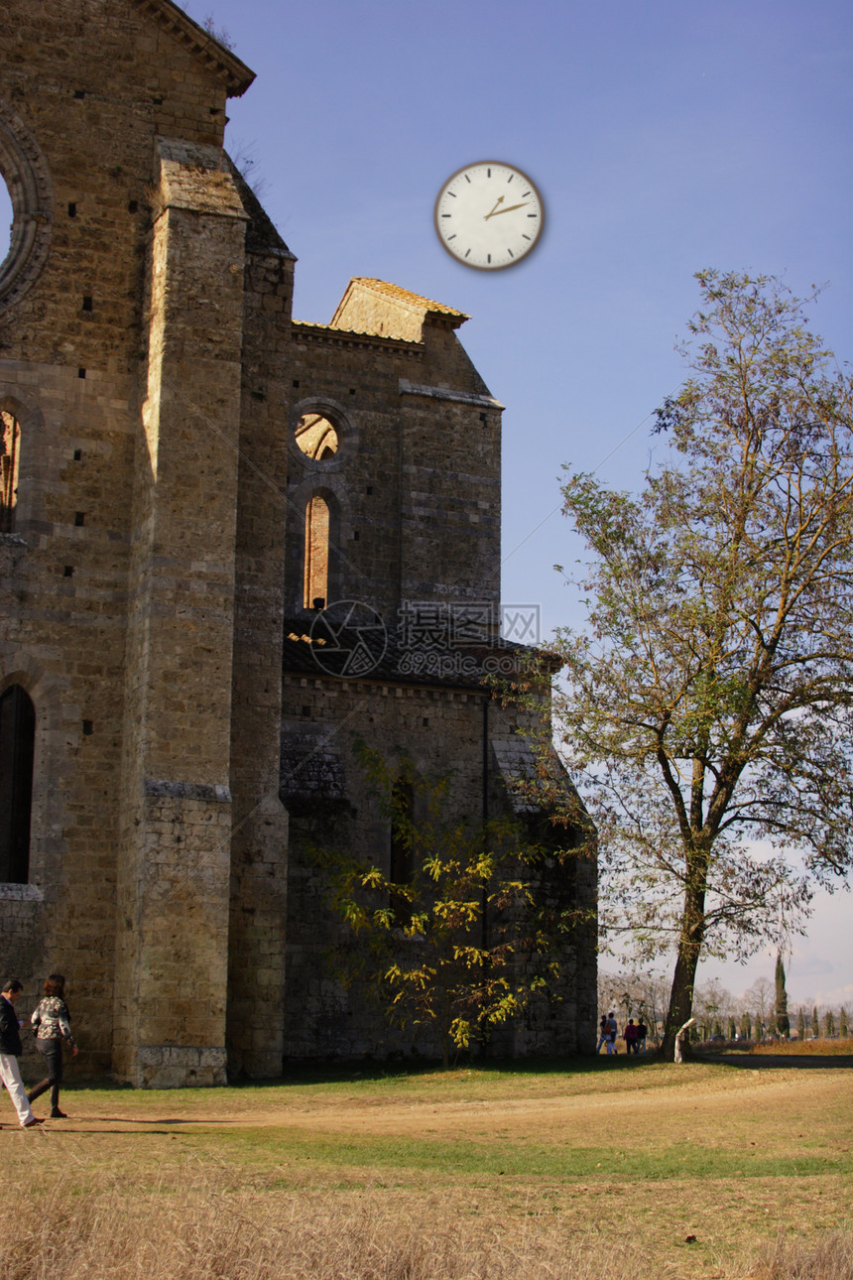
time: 1:12
